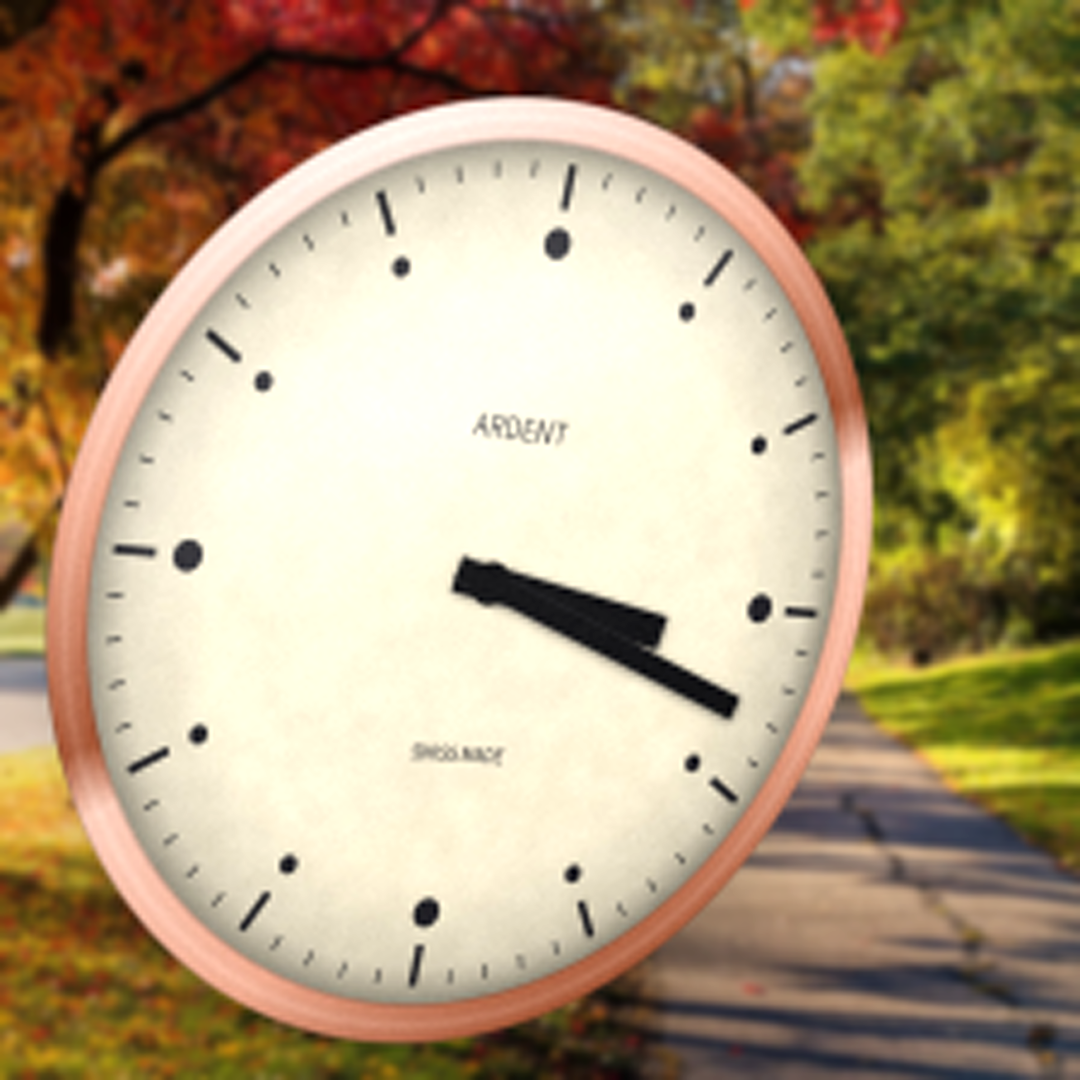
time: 3:18
